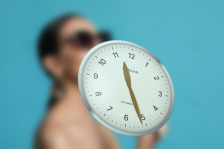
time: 11:26
